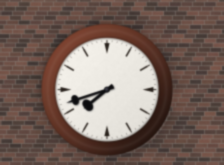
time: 7:42
